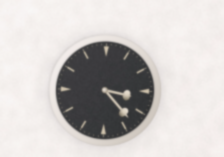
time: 3:23
